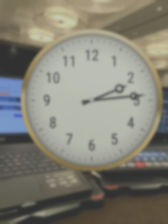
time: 2:14
